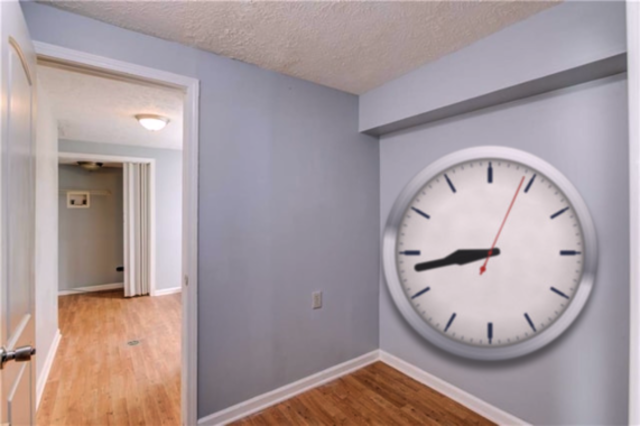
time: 8:43:04
